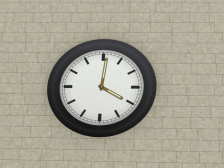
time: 4:01
